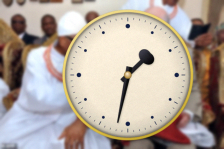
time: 1:32
